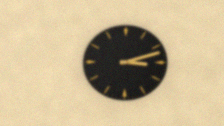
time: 3:12
